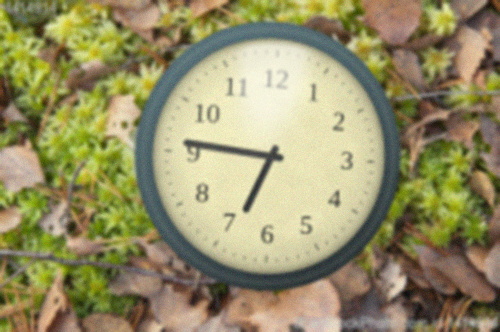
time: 6:46
